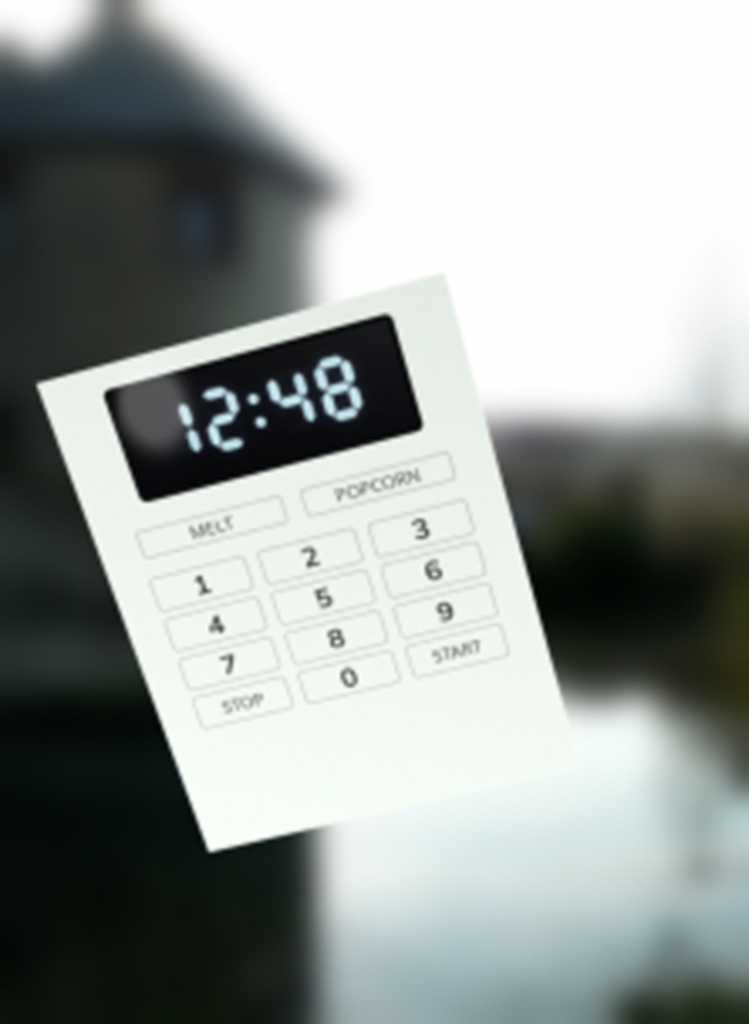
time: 12:48
